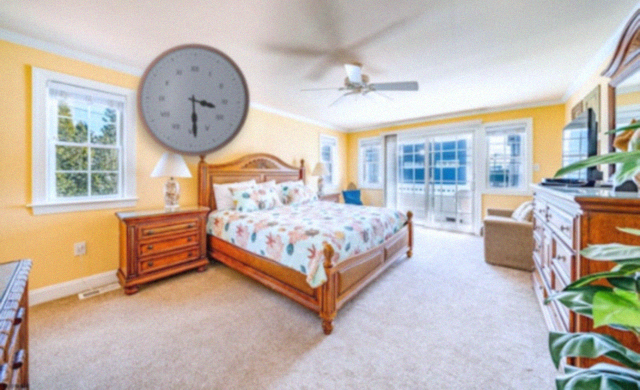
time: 3:29
